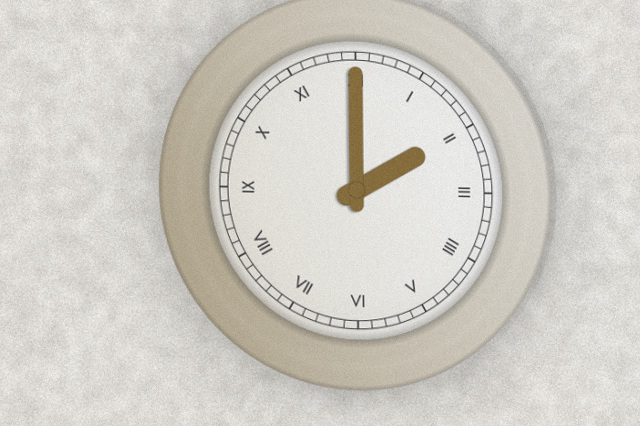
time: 2:00
